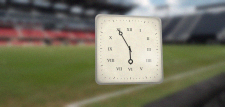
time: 5:55
